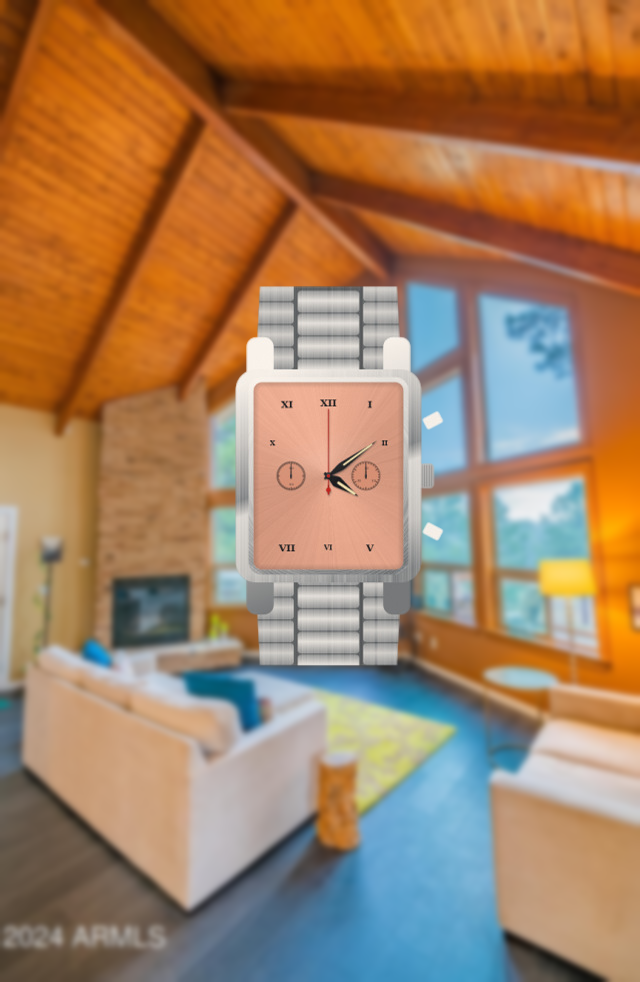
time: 4:09
